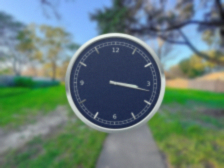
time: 3:17
